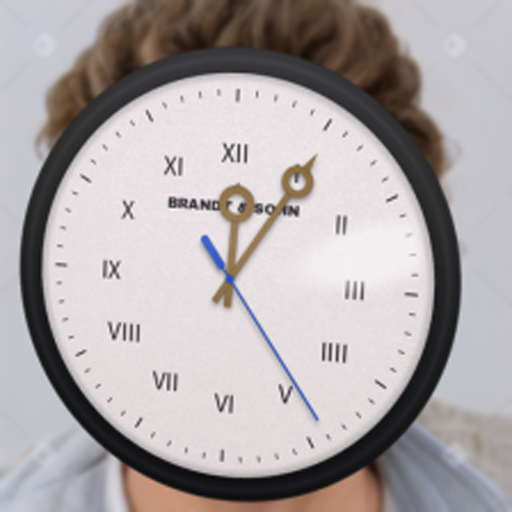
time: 12:05:24
